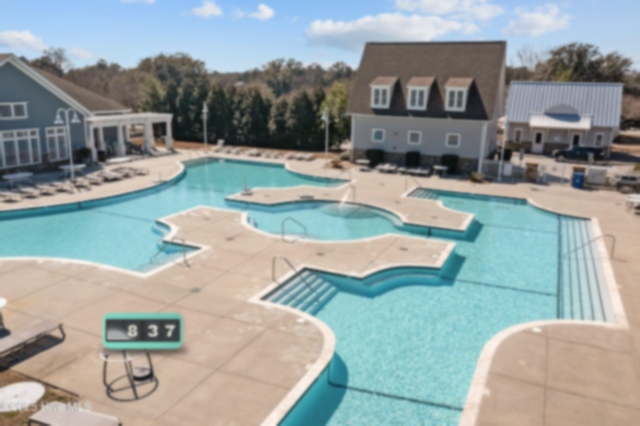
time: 8:37
